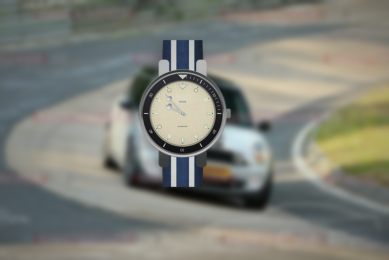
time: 9:53
